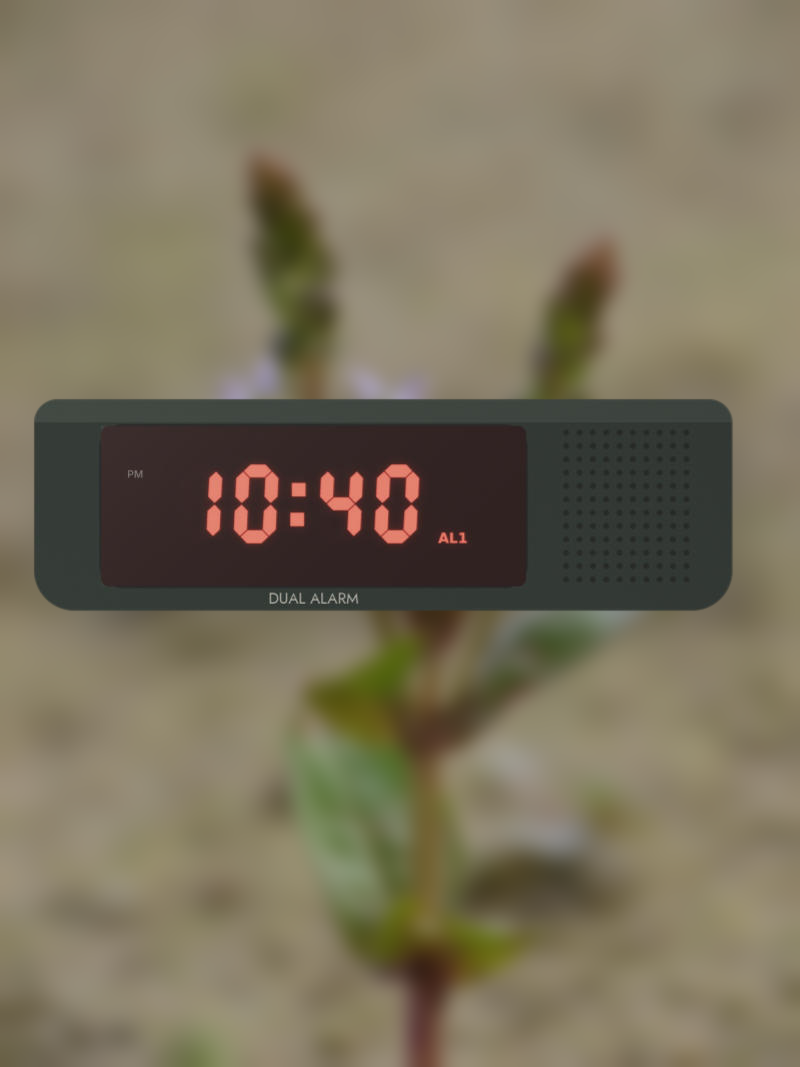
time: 10:40
